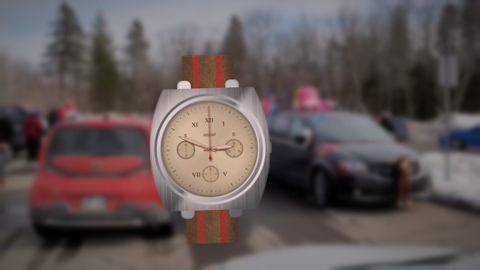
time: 2:49
